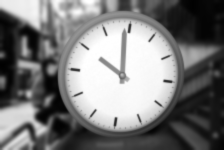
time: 9:59
